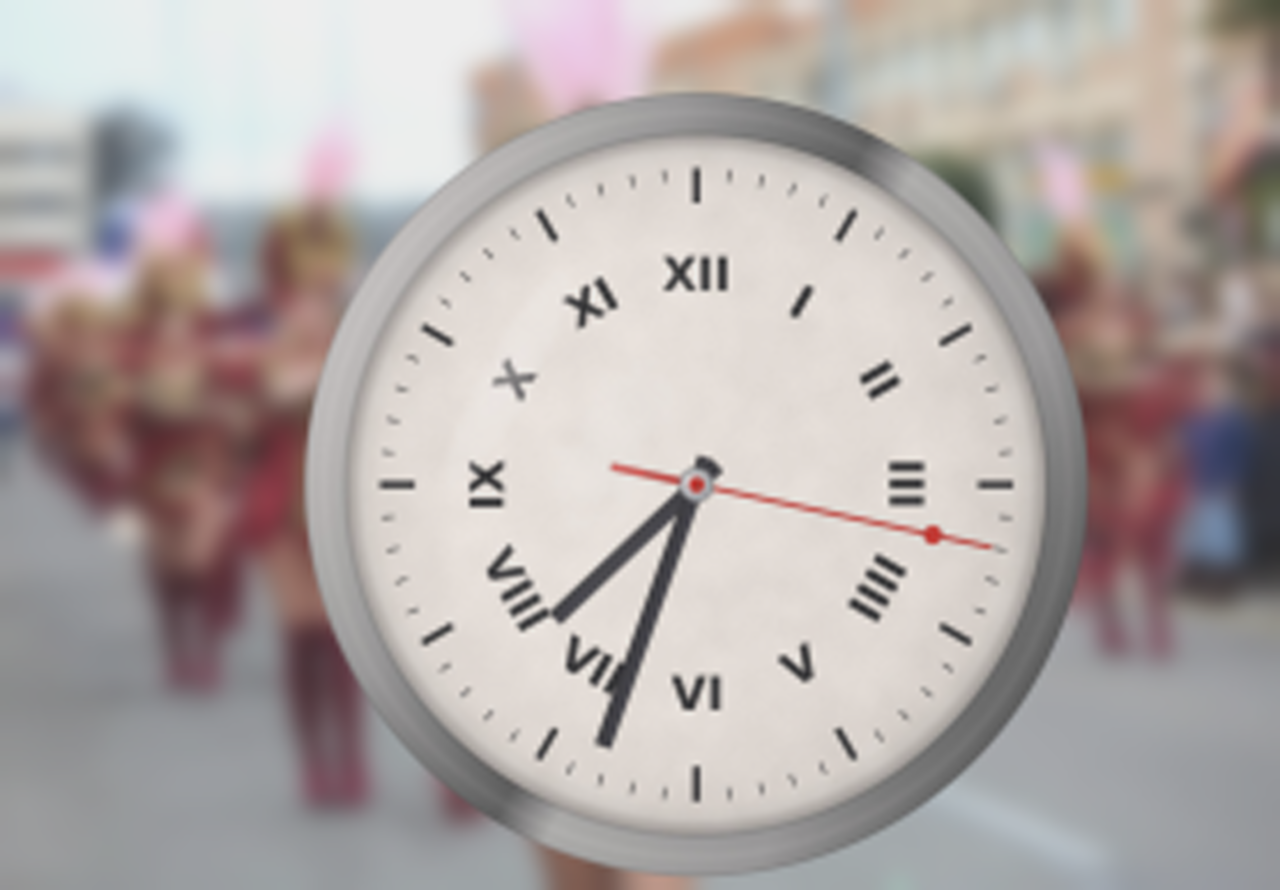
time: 7:33:17
